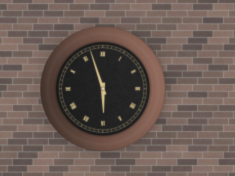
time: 5:57
